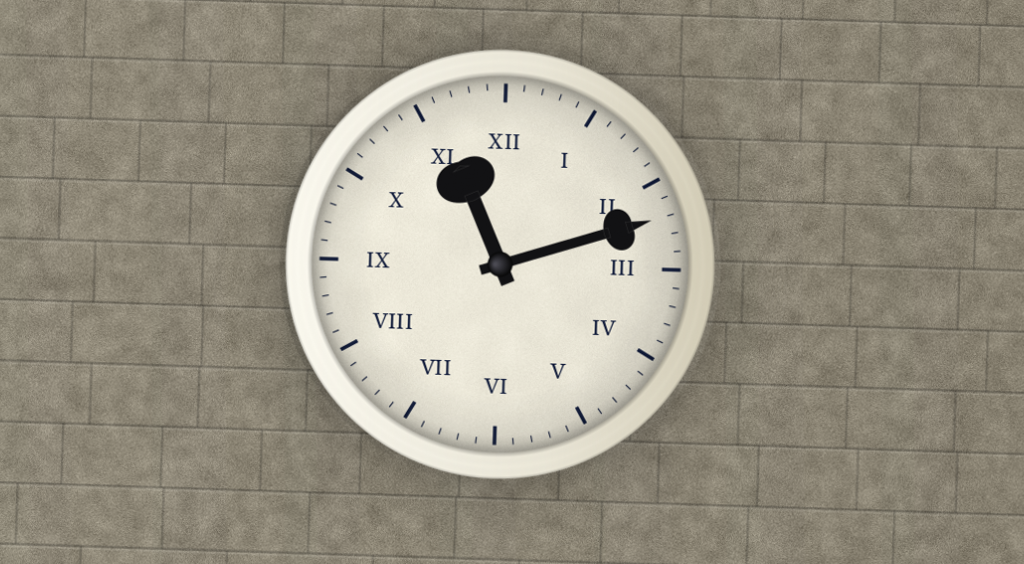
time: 11:12
